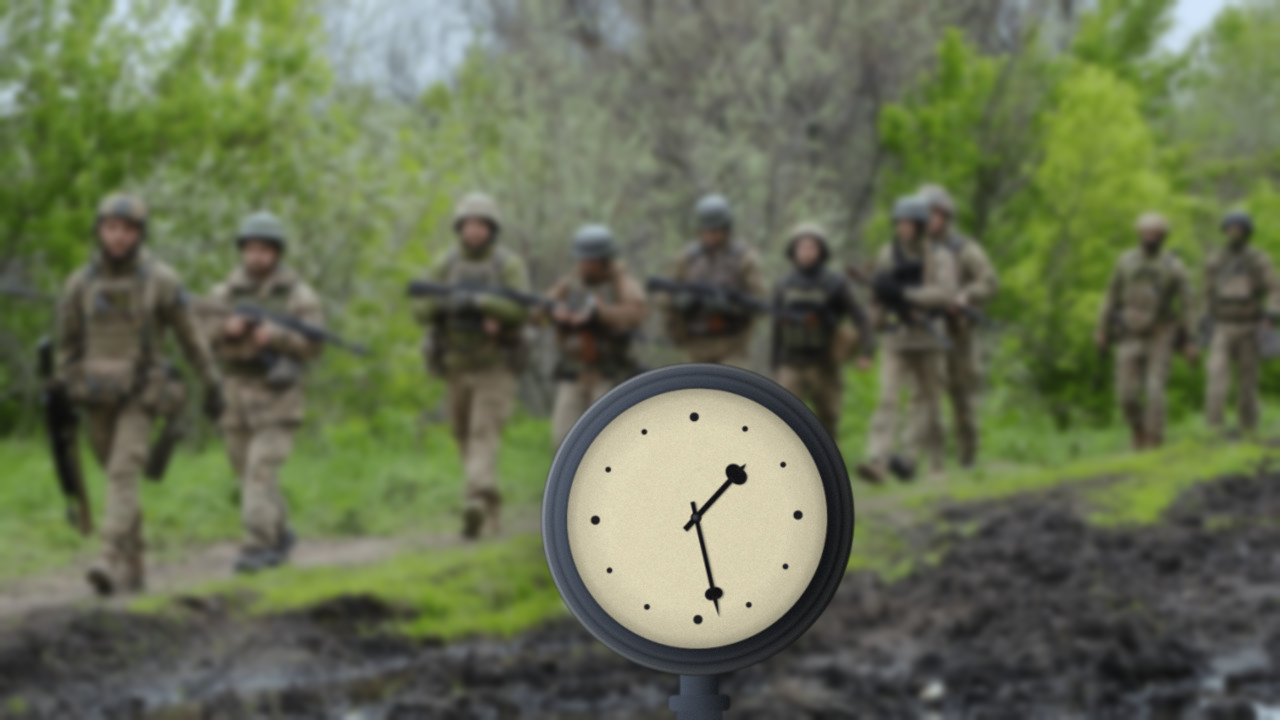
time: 1:28
